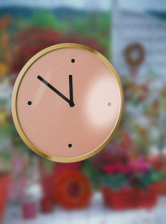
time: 11:51
